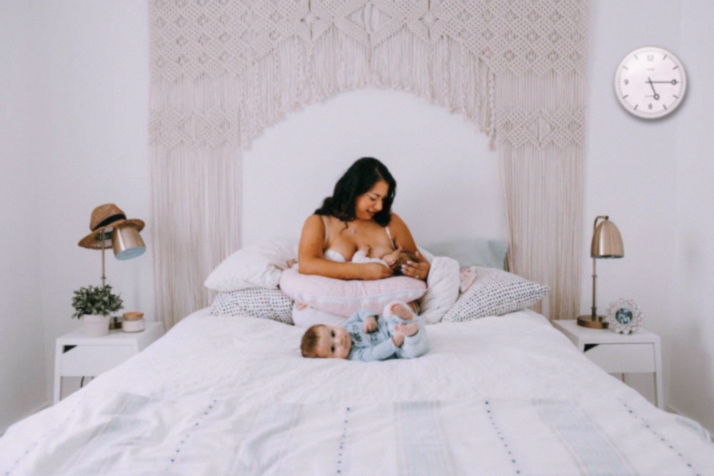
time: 5:15
